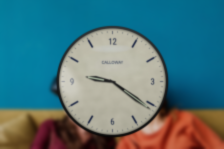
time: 9:21
